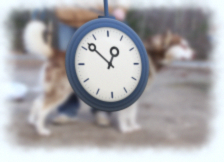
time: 12:52
